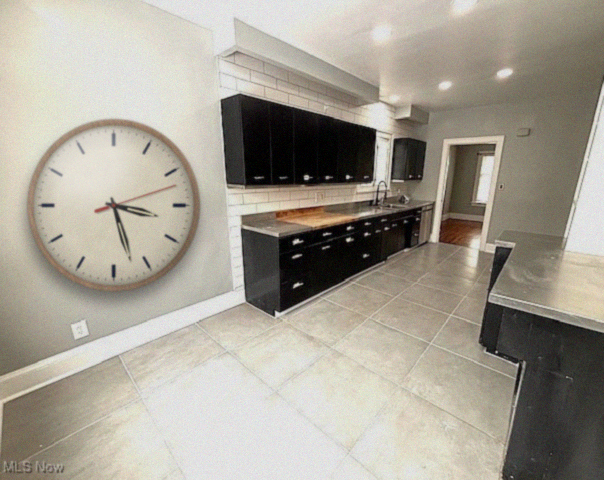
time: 3:27:12
